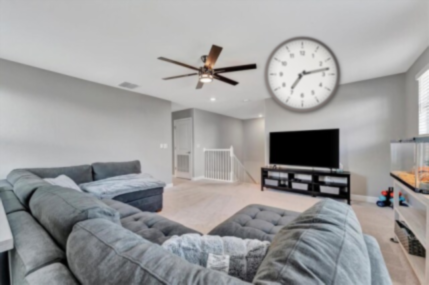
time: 7:13
